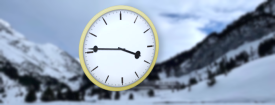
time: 3:46
